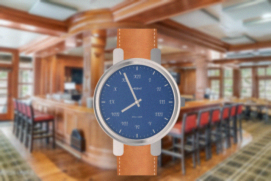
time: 7:56
